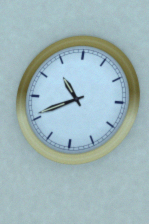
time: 10:41
